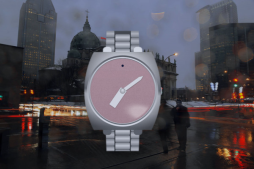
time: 7:09
